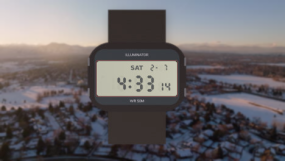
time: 4:33:14
